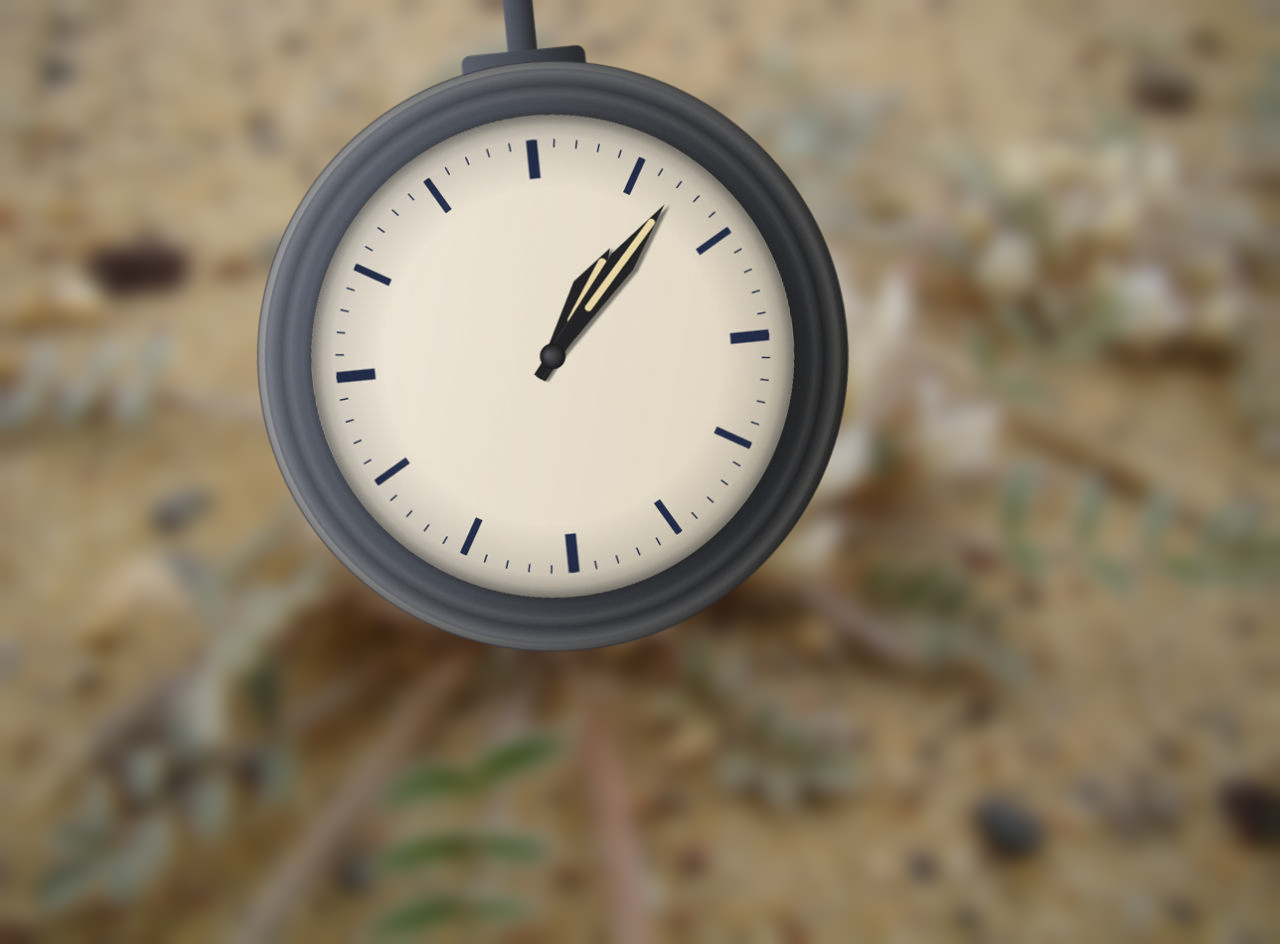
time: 1:07
